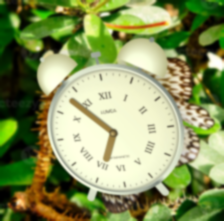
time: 6:53
